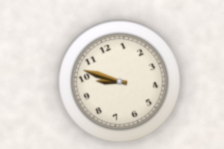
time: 9:52
